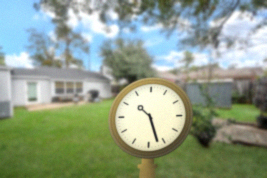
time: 10:27
